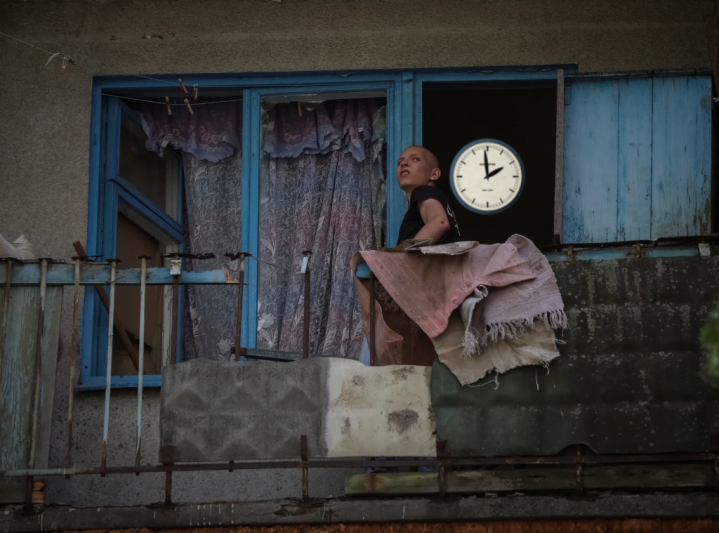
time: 1:59
